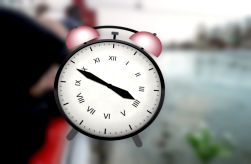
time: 3:49
